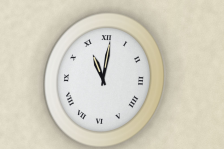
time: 11:01
